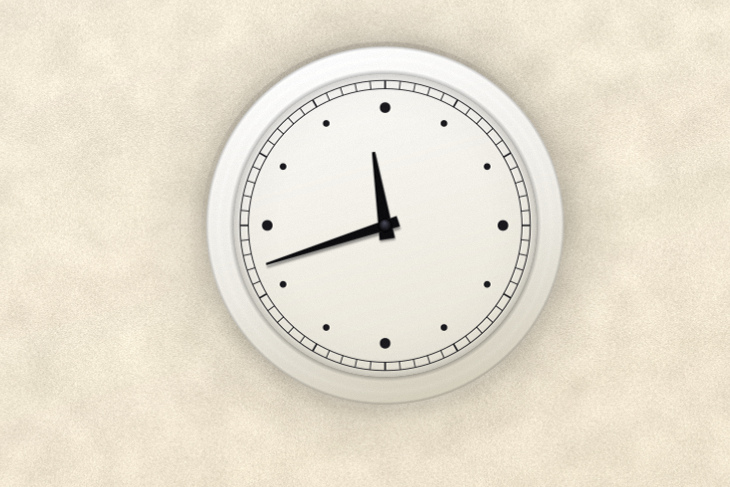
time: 11:42
